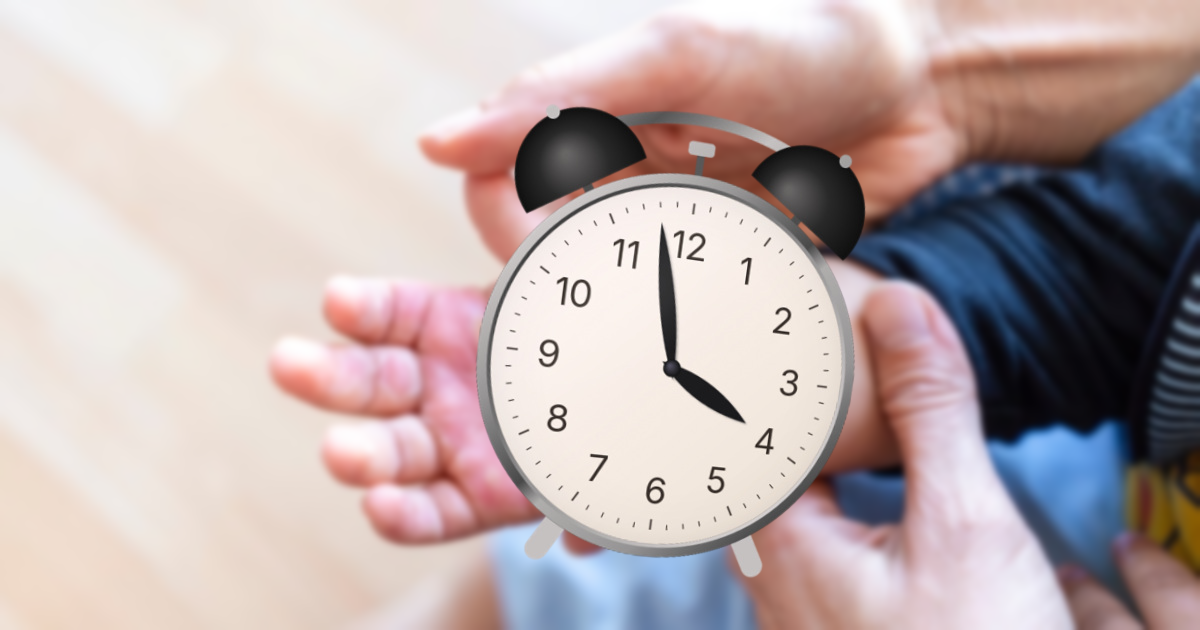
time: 3:58
